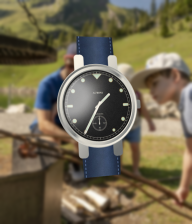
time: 1:35
